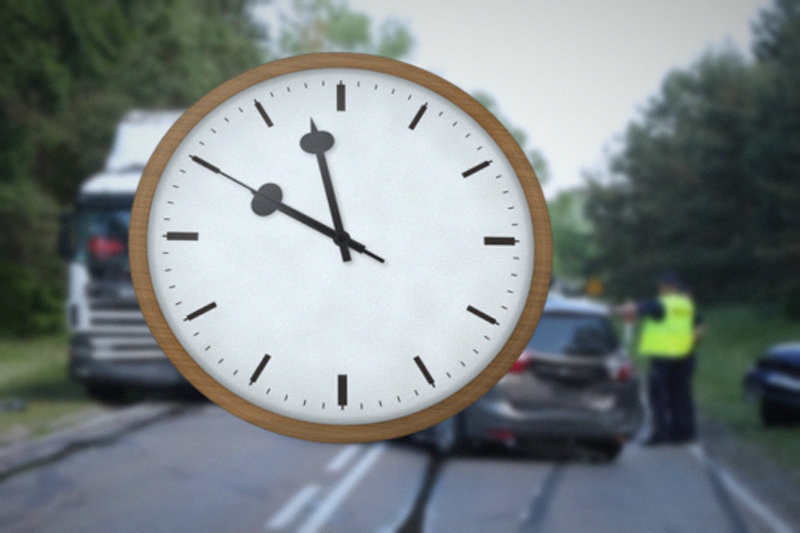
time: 9:57:50
